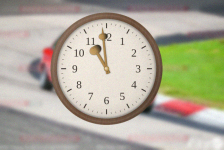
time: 10:59
